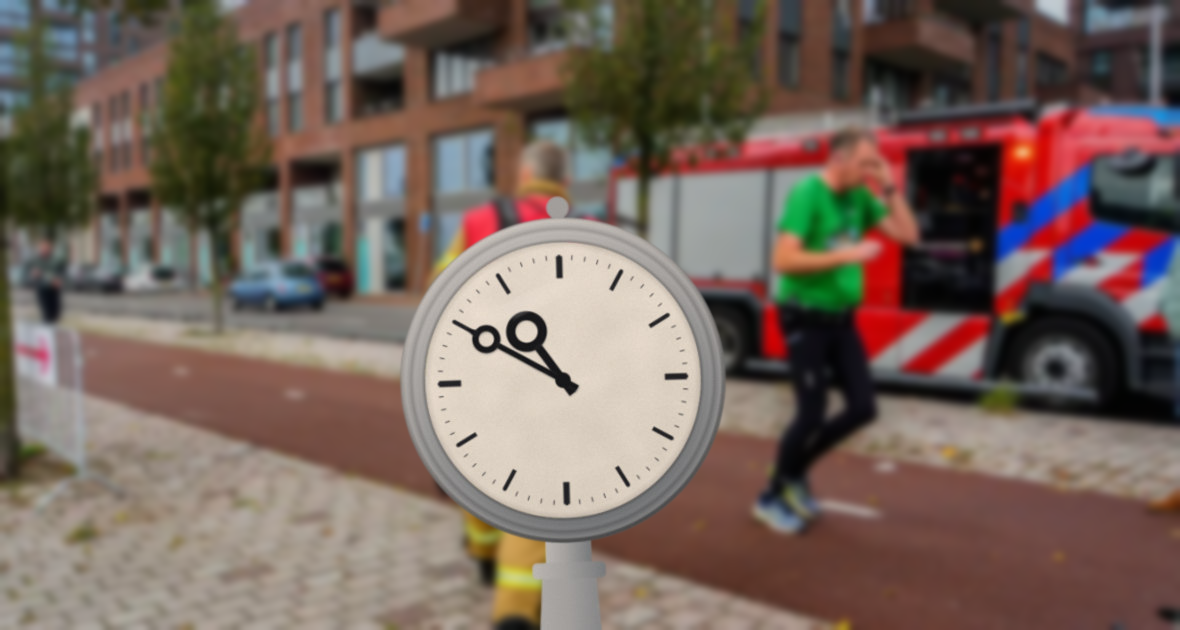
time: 10:50
